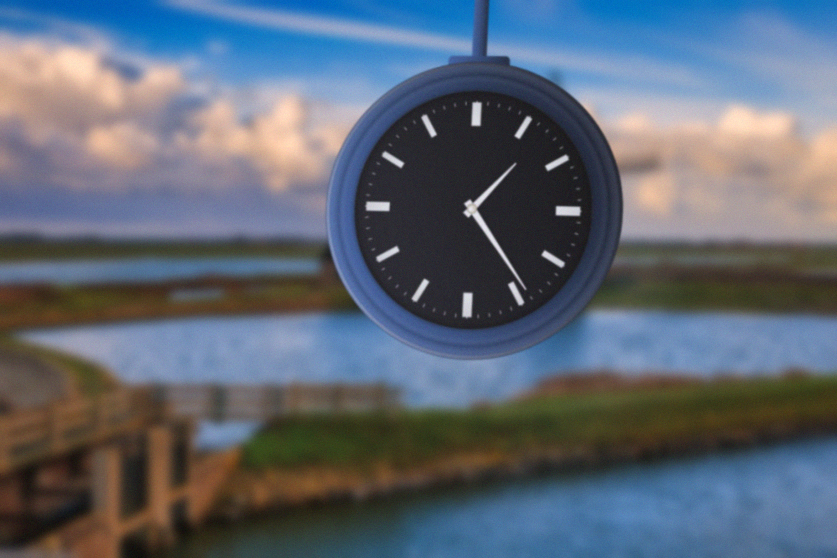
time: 1:24
